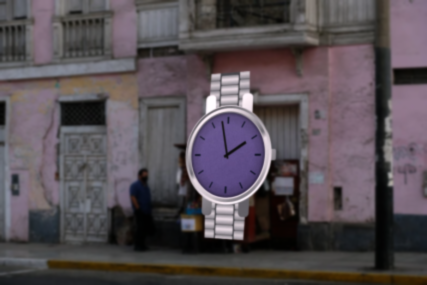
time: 1:58
